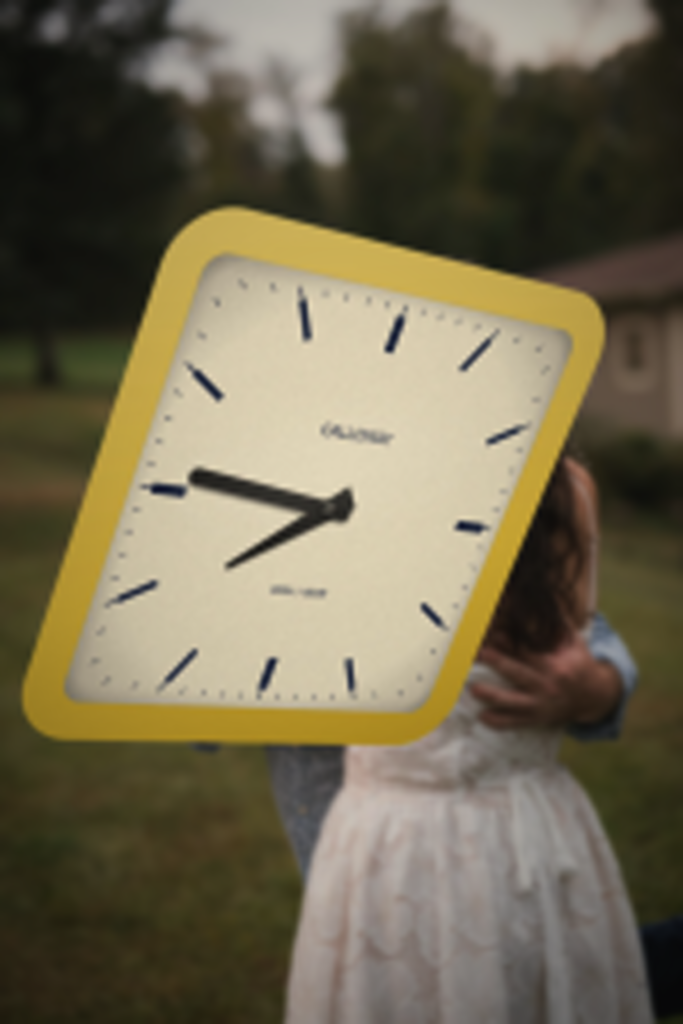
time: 7:46
